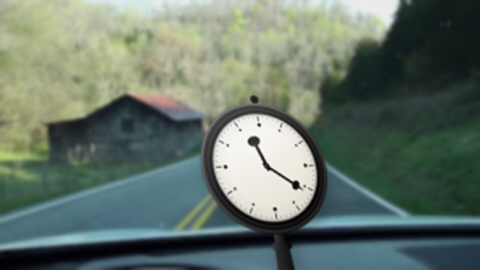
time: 11:21
